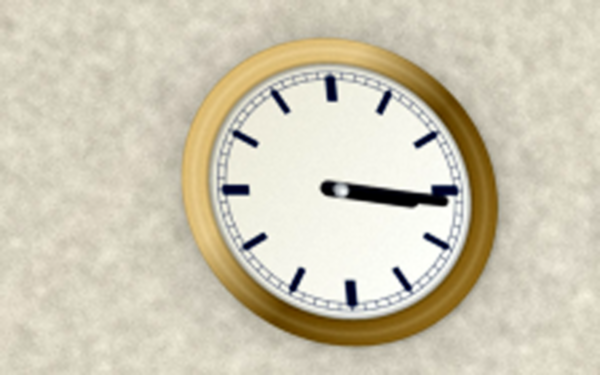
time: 3:16
